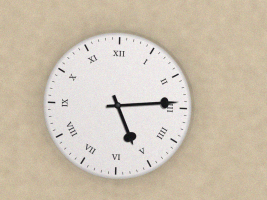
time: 5:14
